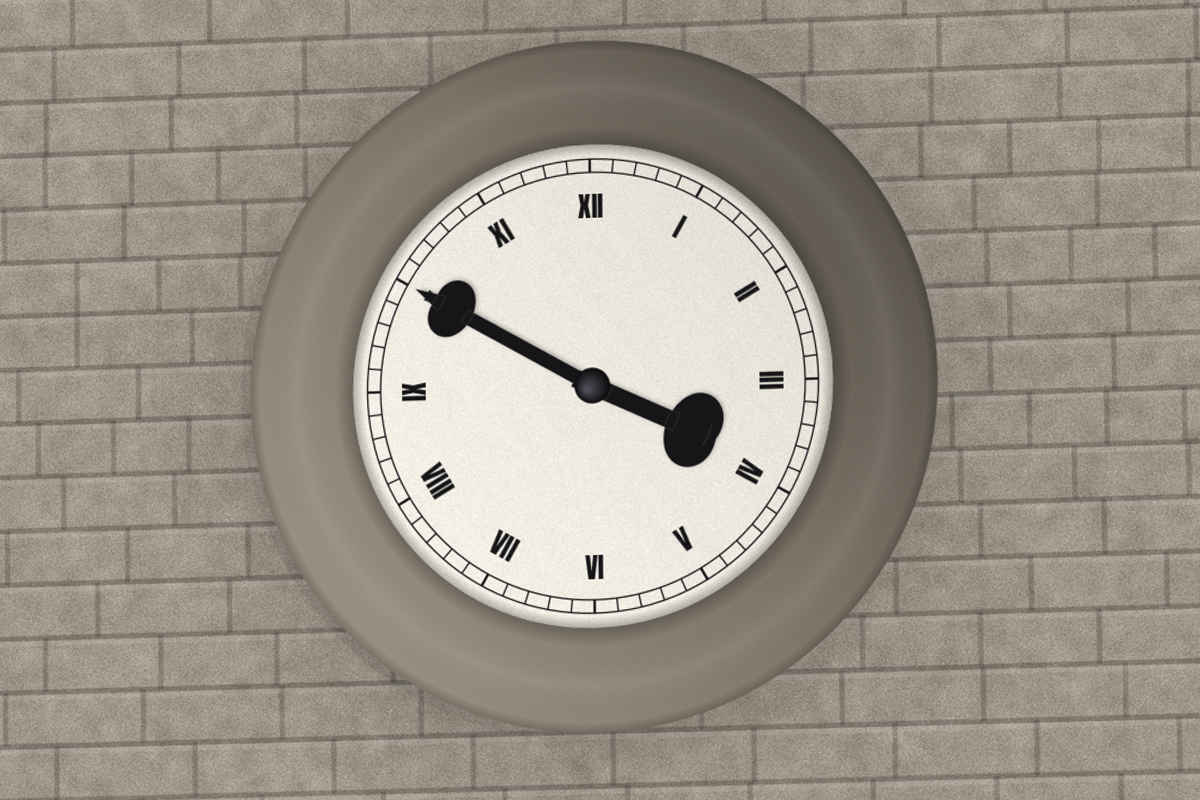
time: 3:50
